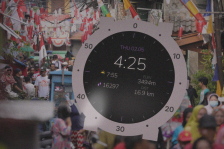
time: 4:25
